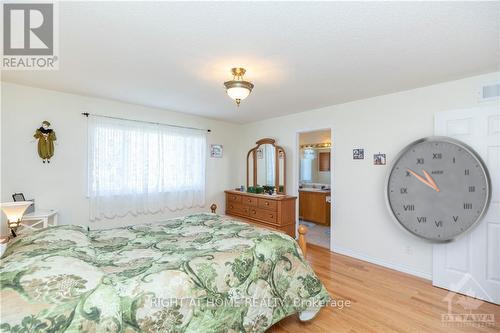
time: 10:51
